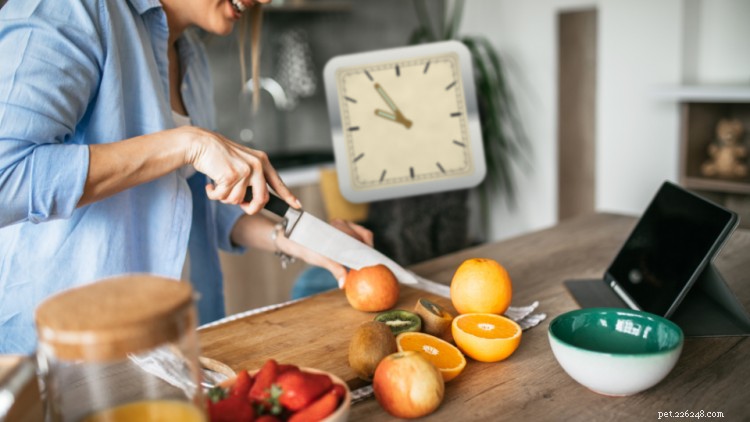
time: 9:55
